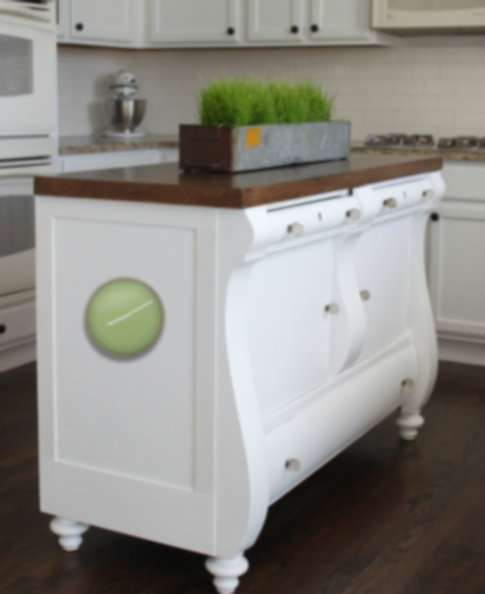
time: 8:10
